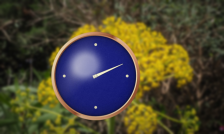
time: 2:11
